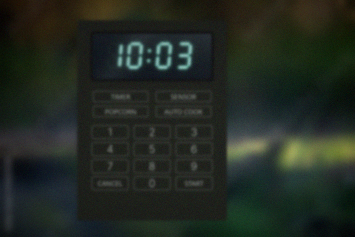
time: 10:03
